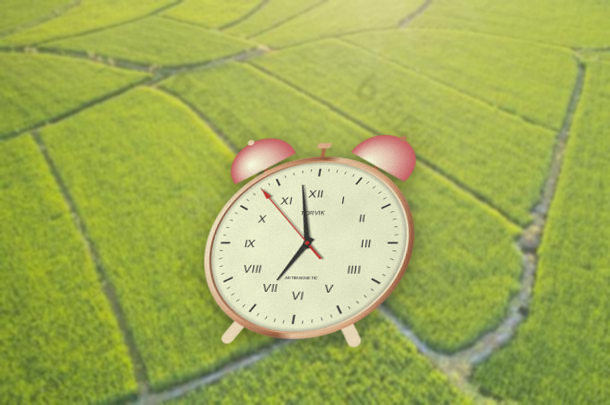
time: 6:57:53
